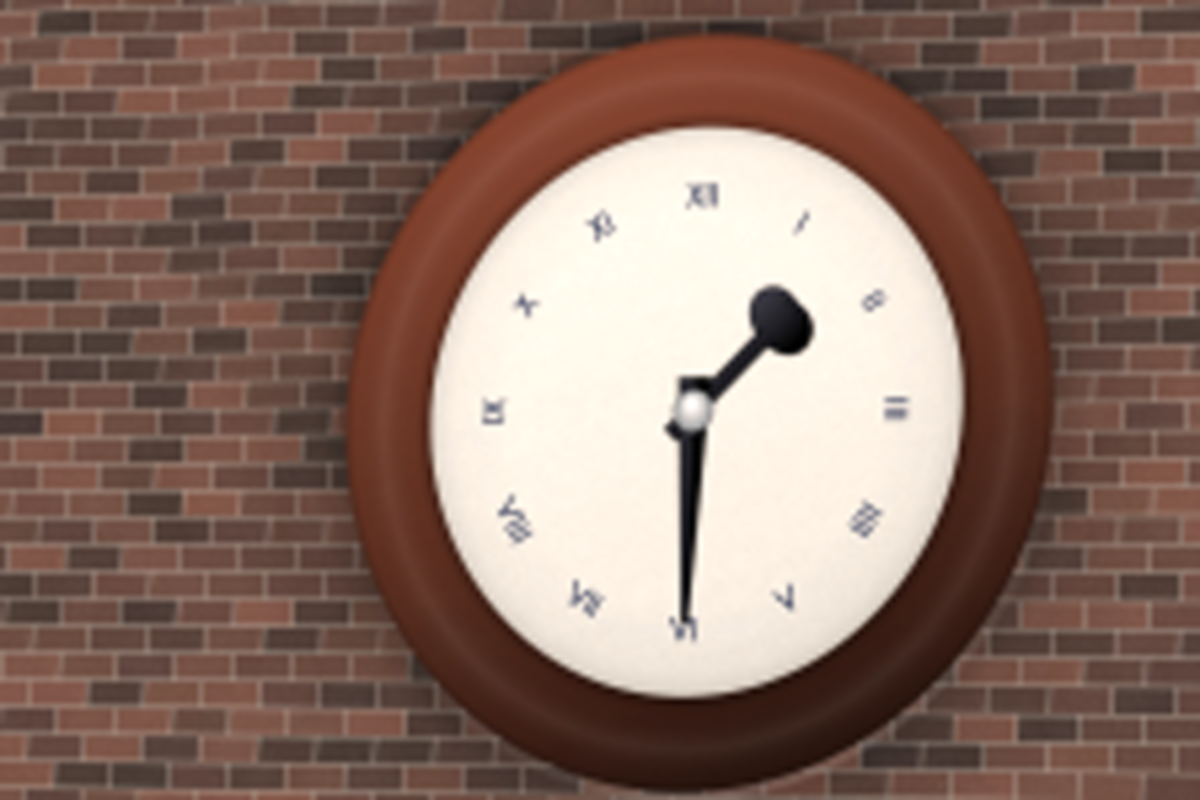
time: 1:30
